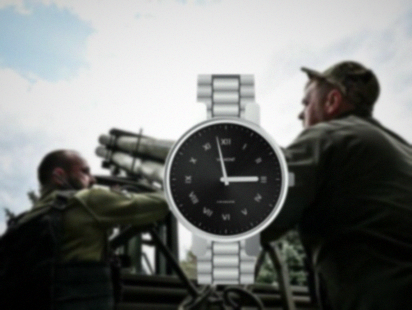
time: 2:58
